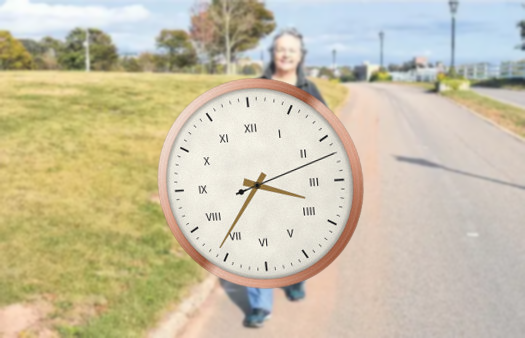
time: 3:36:12
